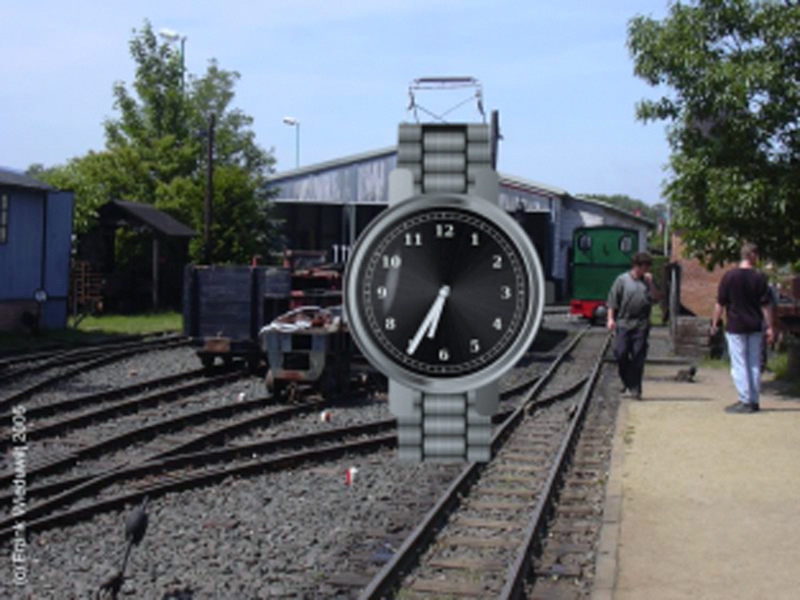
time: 6:35
